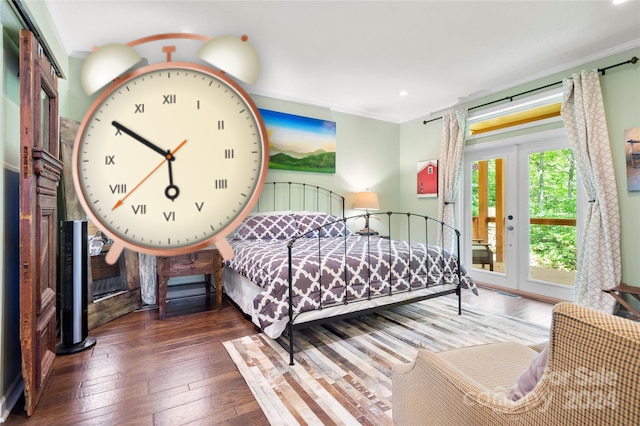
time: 5:50:38
